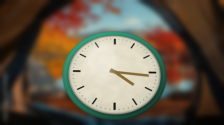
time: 4:16
